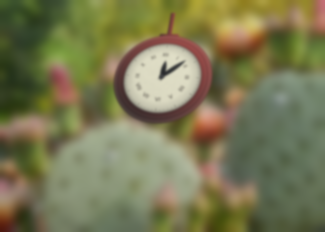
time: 12:08
